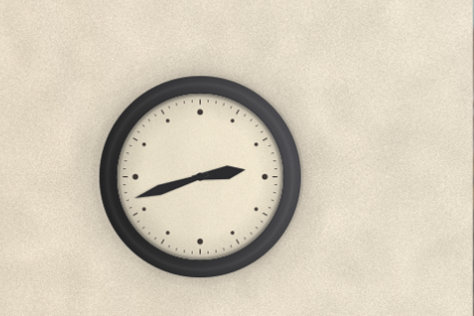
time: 2:42
